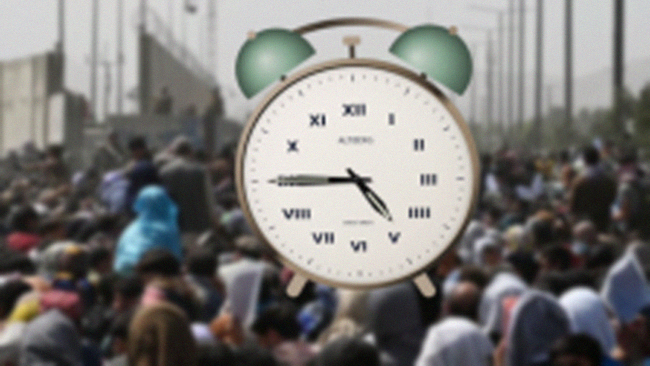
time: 4:45
